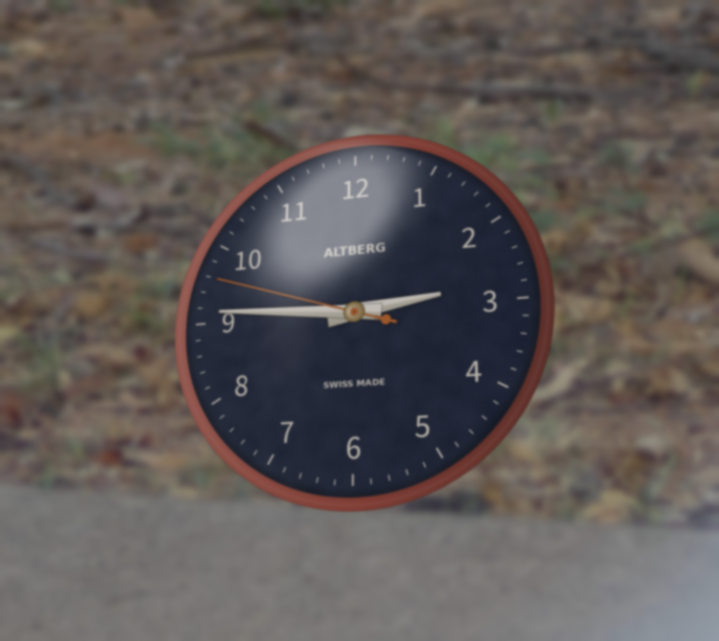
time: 2:45:48
